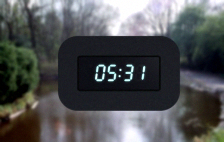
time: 5:31
